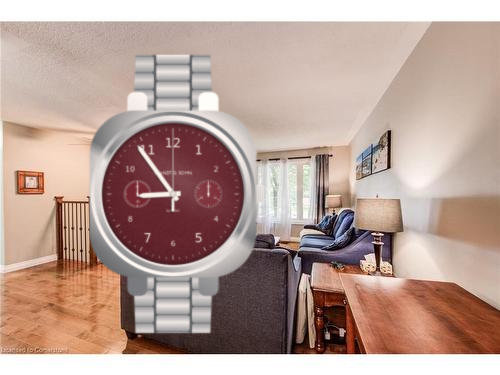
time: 8:54
